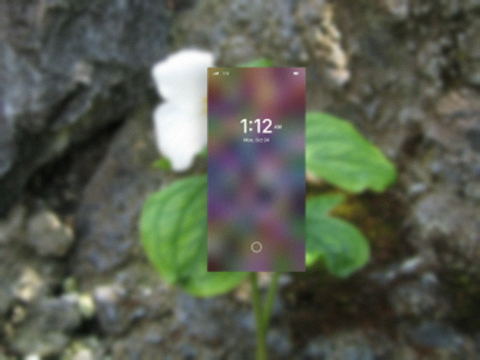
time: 1:12
